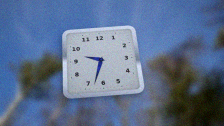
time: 9:33
